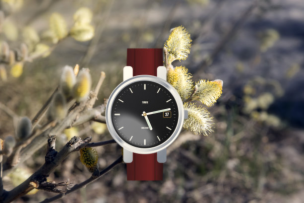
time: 5:13
